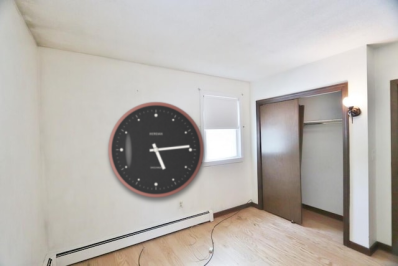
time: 5:14
